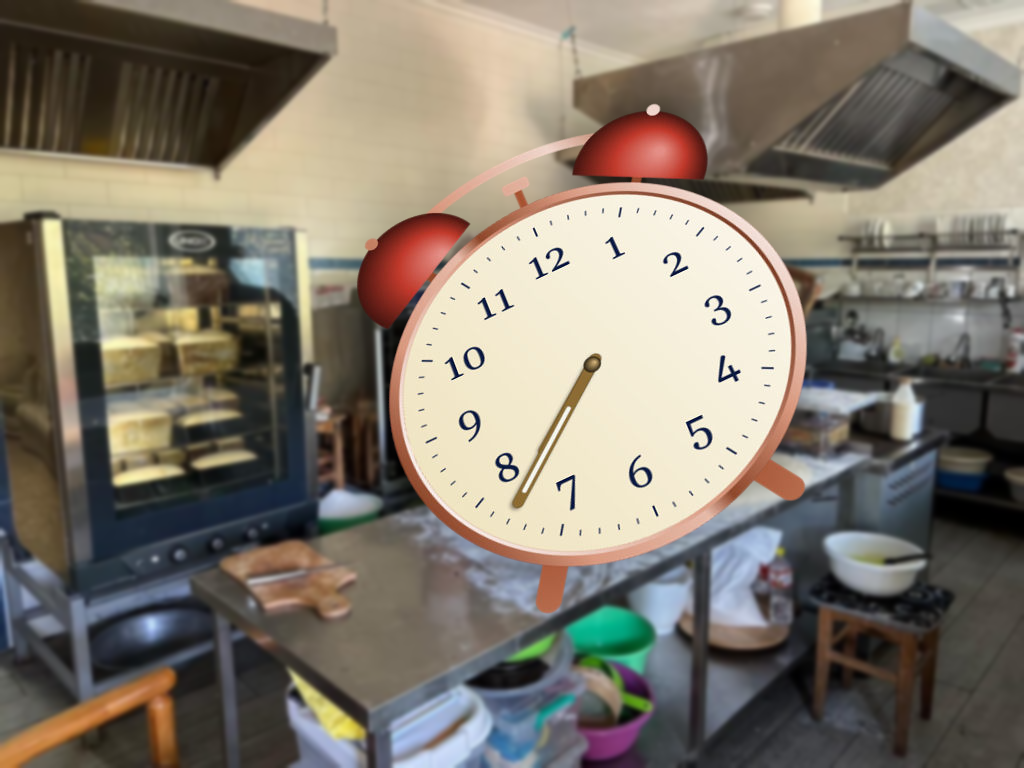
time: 7:38
